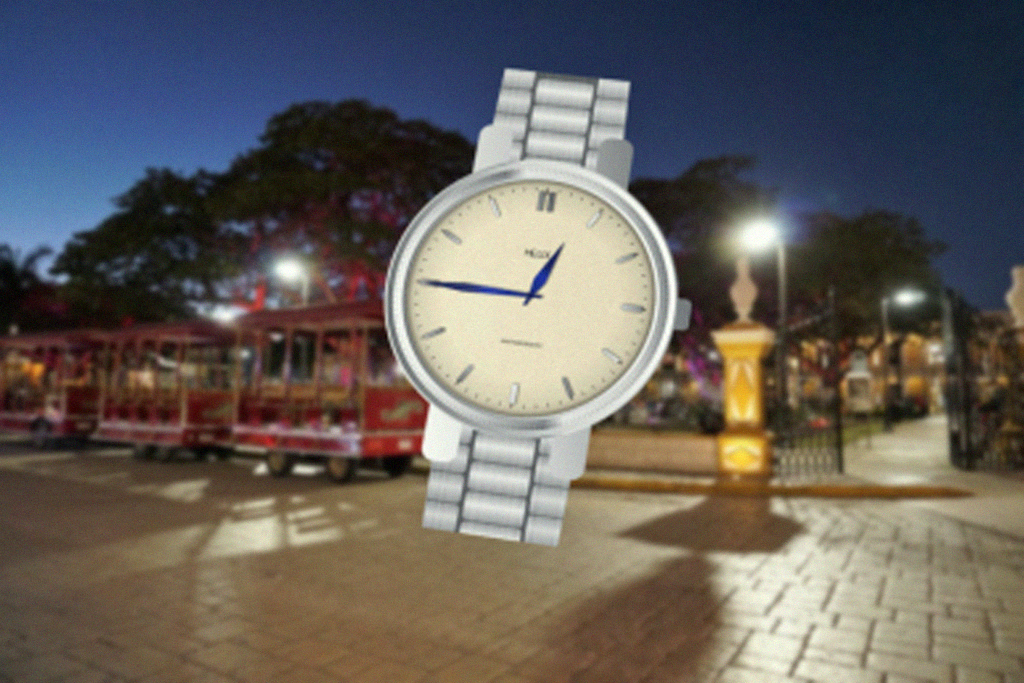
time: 12:45
